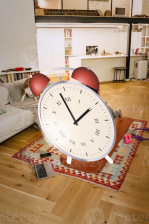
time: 1:58
